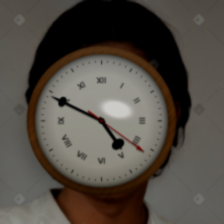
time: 4:49:21
